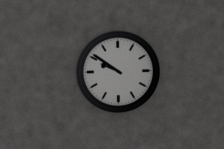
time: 9:51
